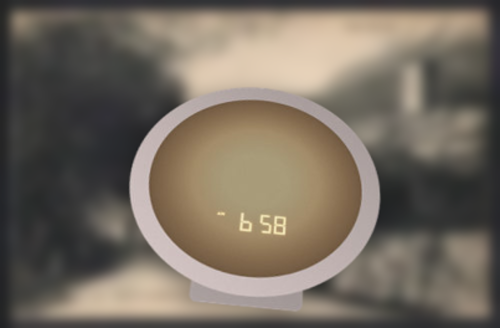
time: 6:58
